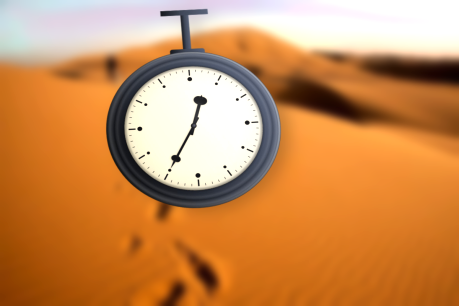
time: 12:35
